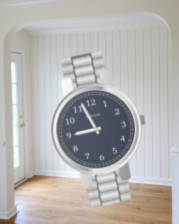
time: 8:57
